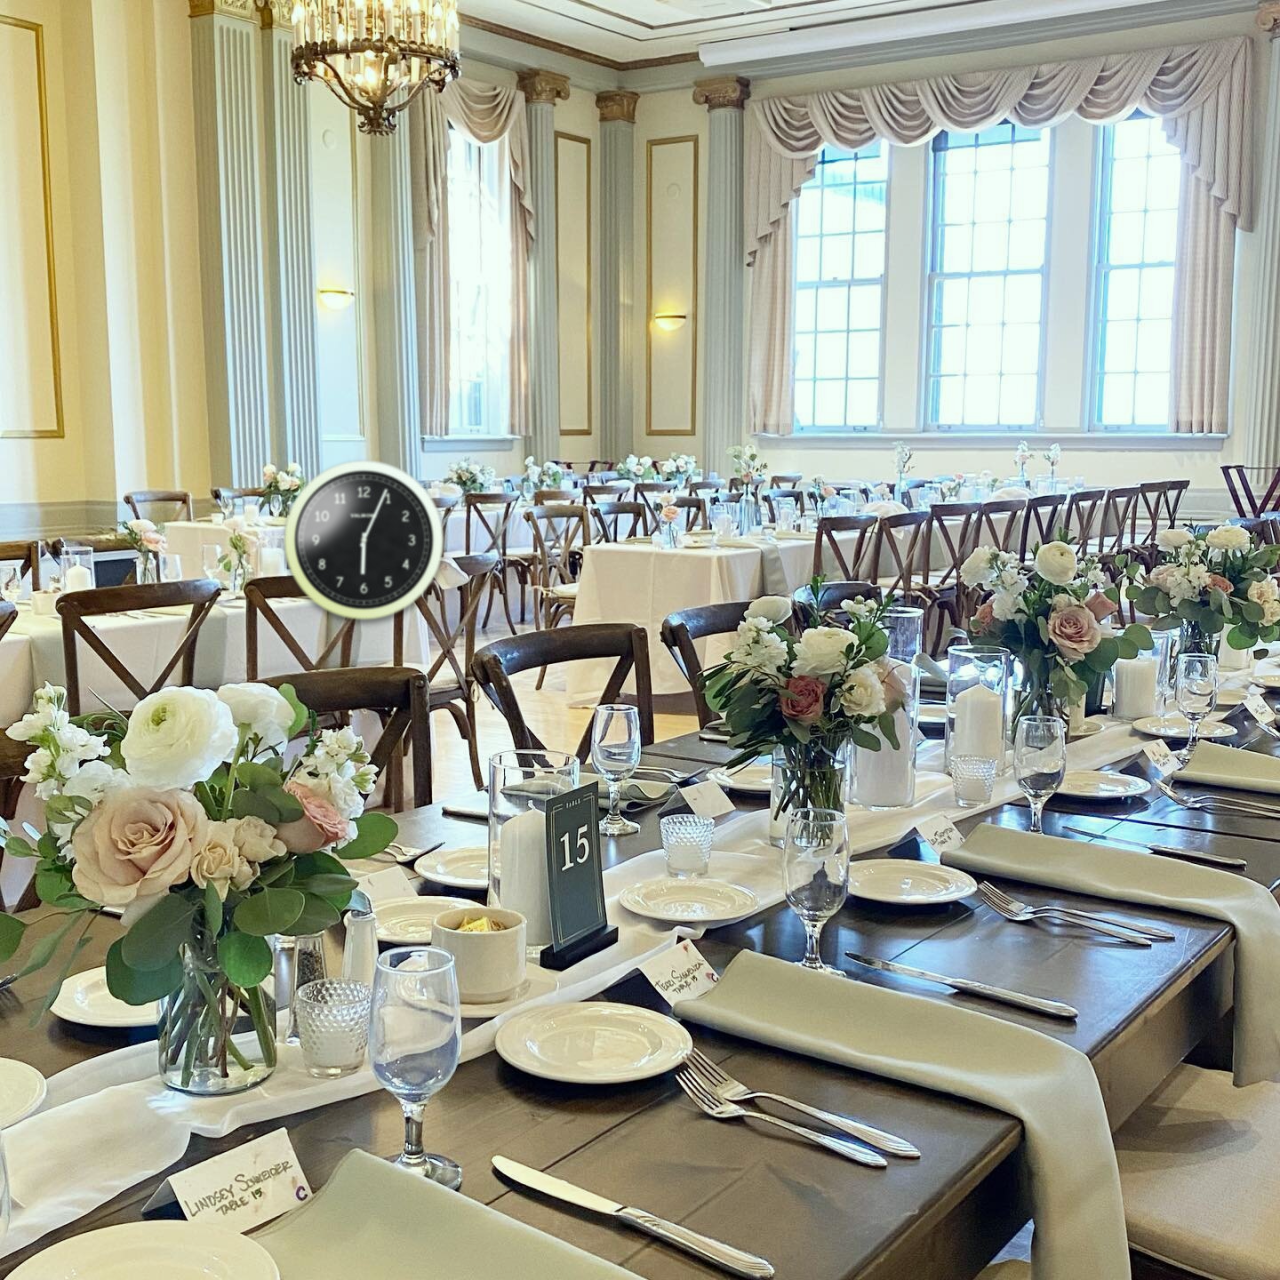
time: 6:04
